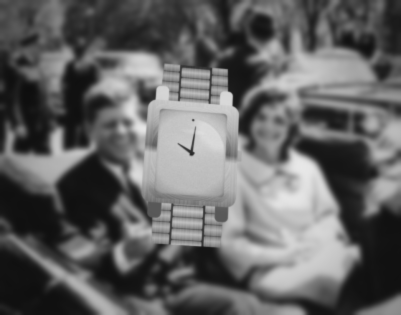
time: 10:01
